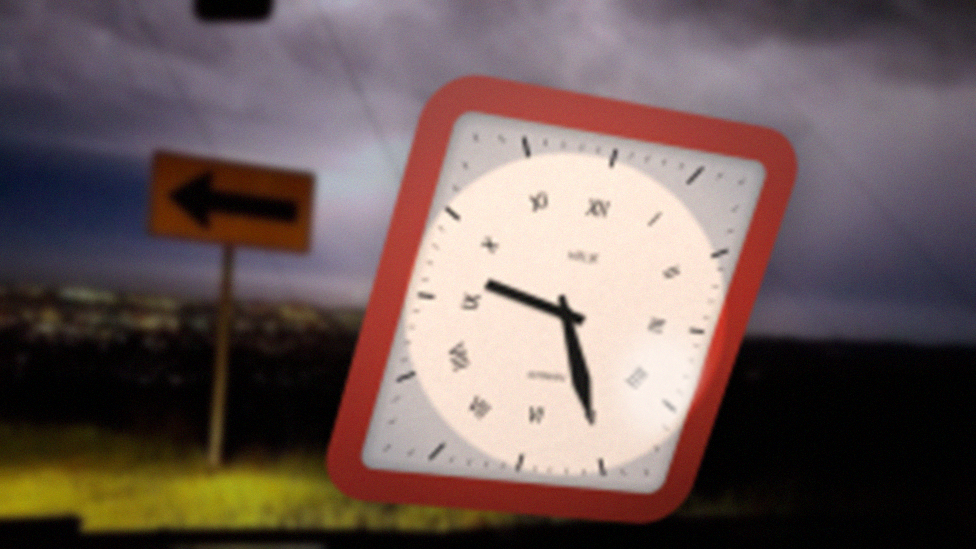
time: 9:25
